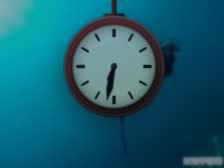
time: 6:32
